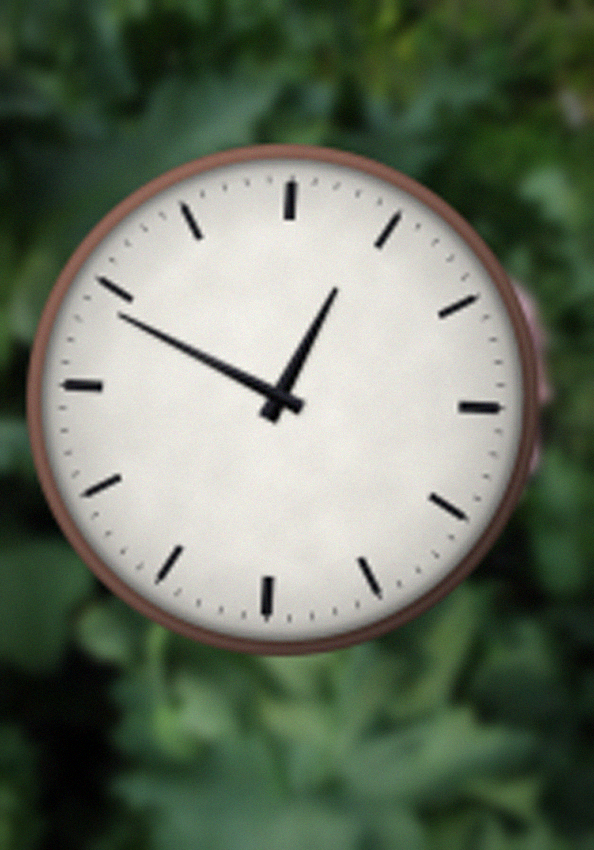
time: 12:49
